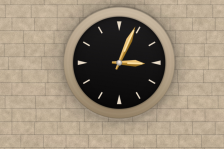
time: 3:04
